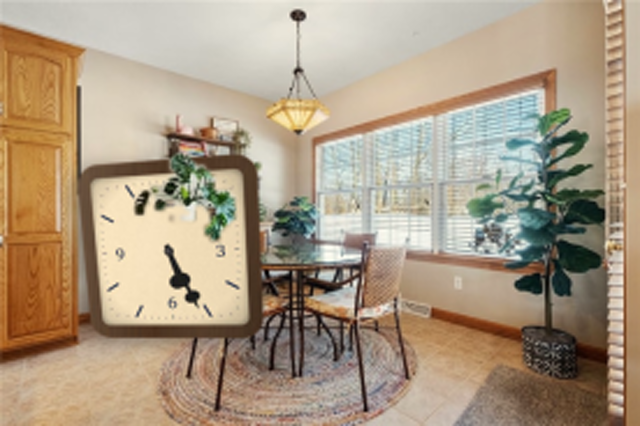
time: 5:26
